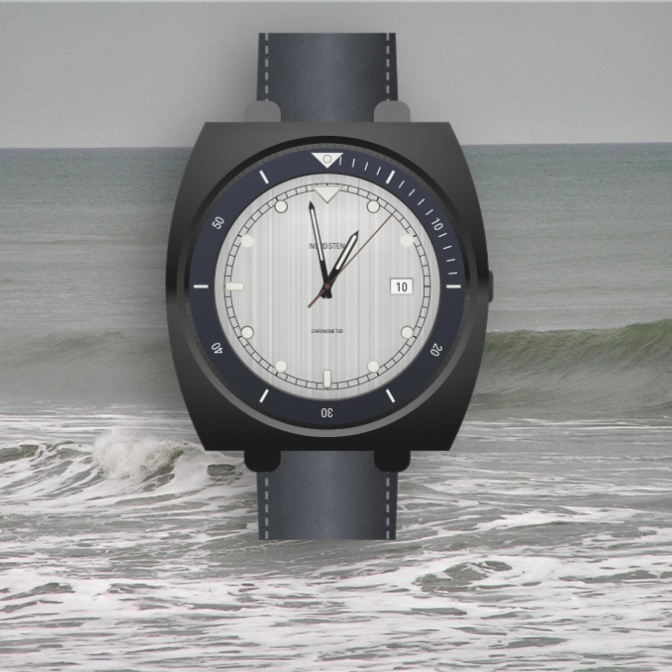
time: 12:58:07
